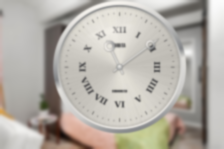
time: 11:09
